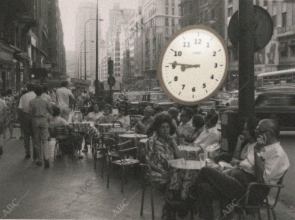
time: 8:46
